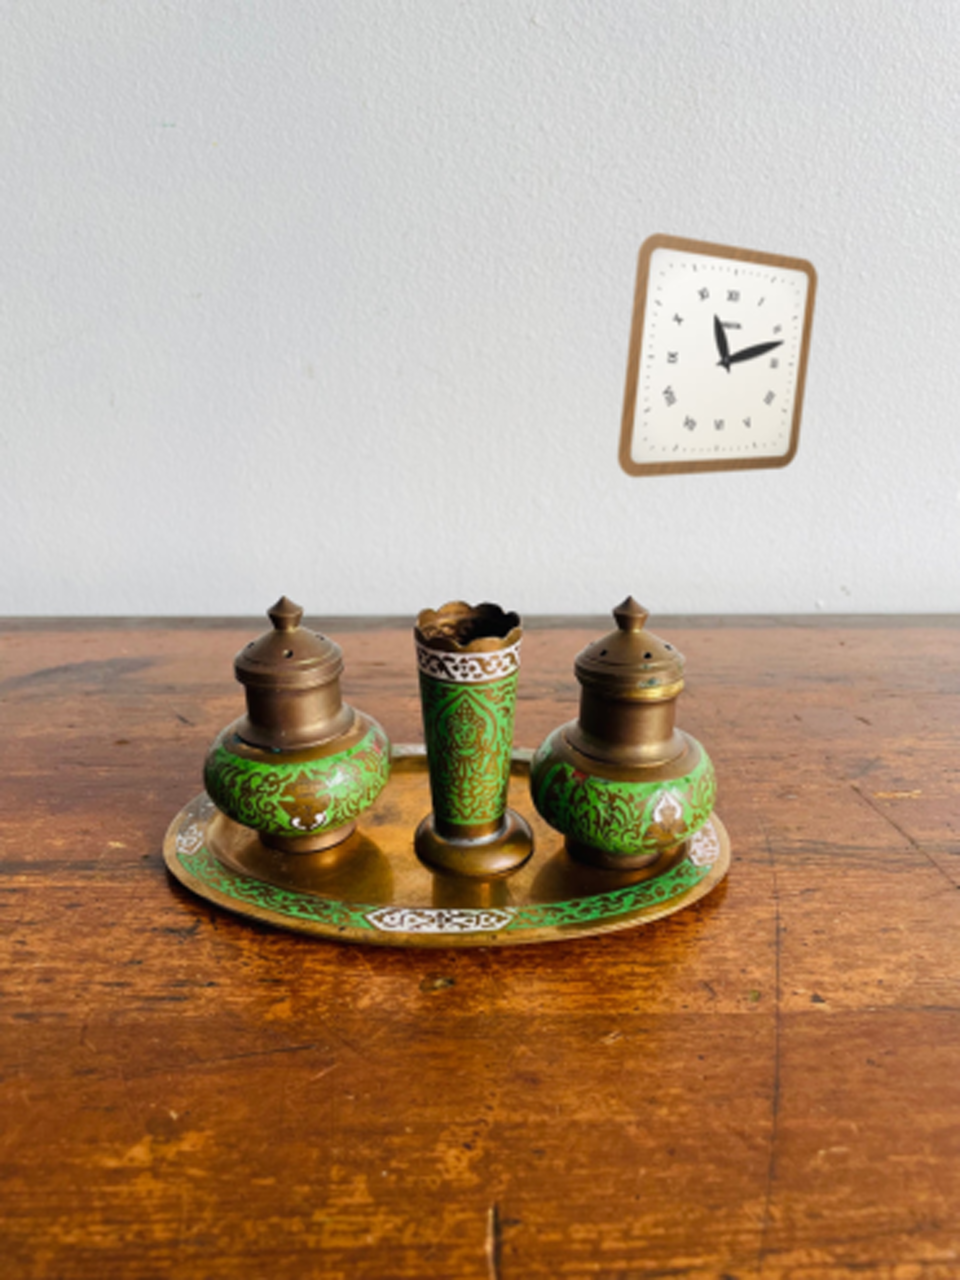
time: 11:12
